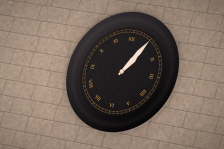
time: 1:05
